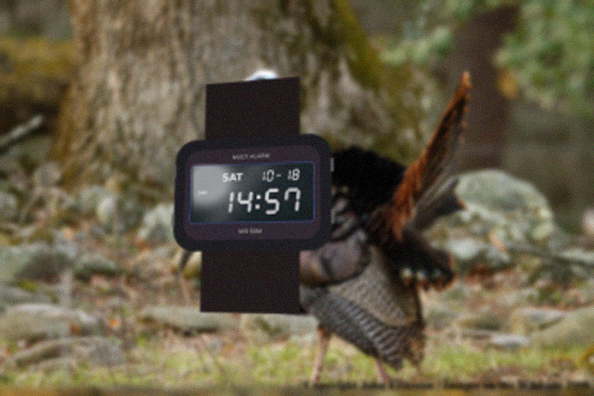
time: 14:57
